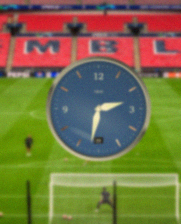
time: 2:32
